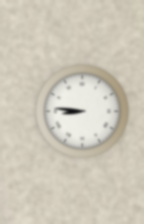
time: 8:46
